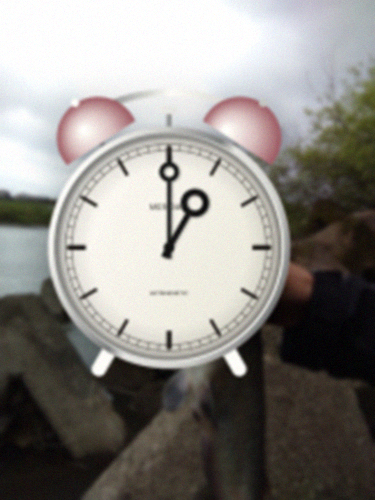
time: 1:00
